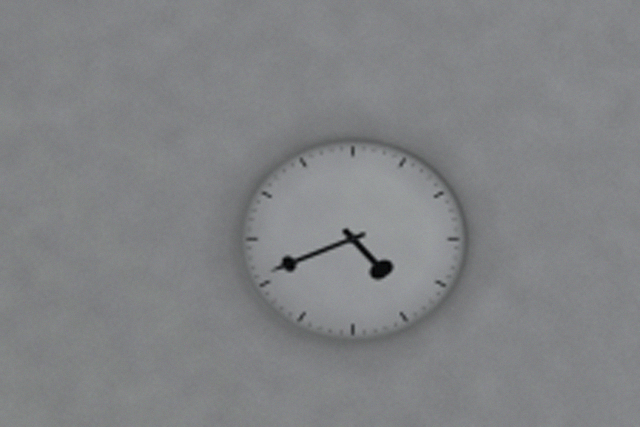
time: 4:41
